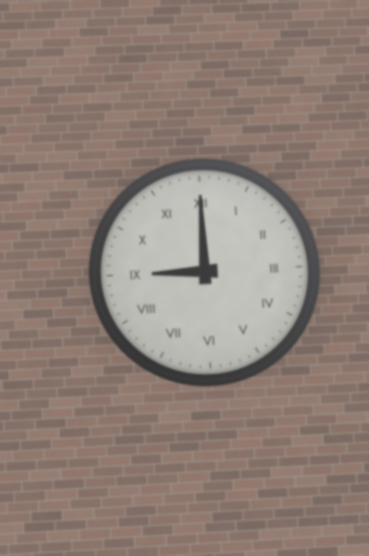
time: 9:00
